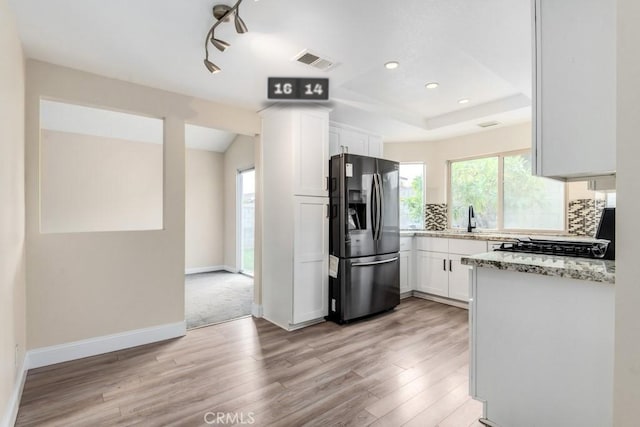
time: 16:14
